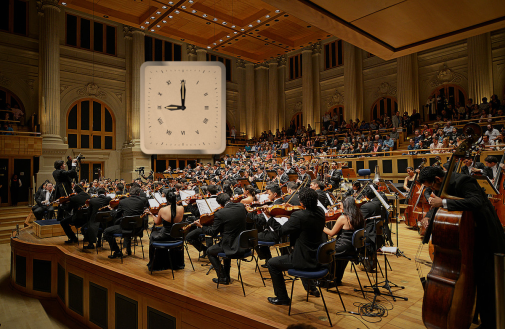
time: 9:00
